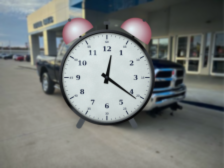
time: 12:21
